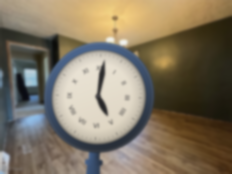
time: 5:01
